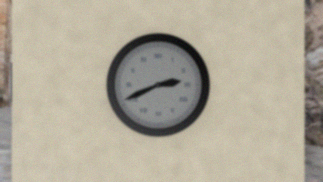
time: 2:41
